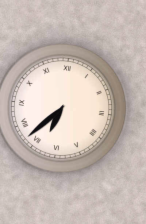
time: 6:37
